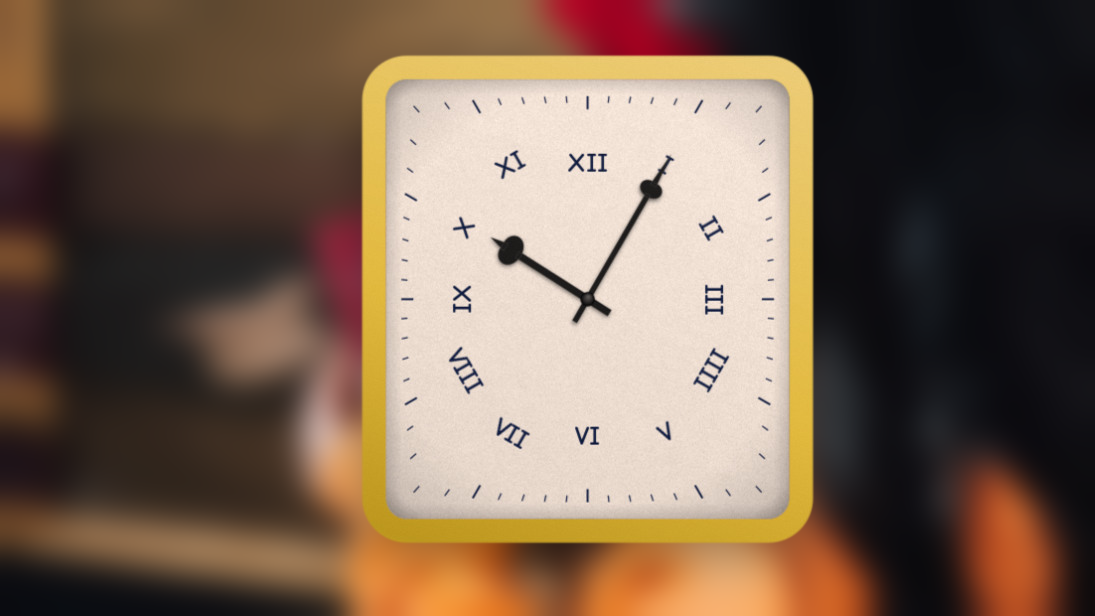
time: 10:05
